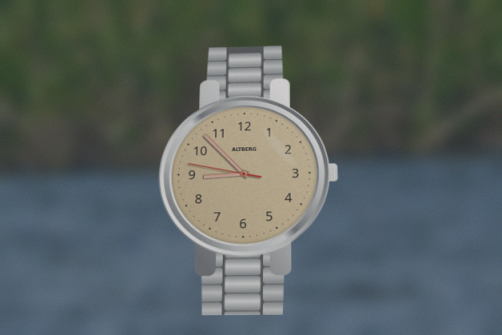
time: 8:52:47
